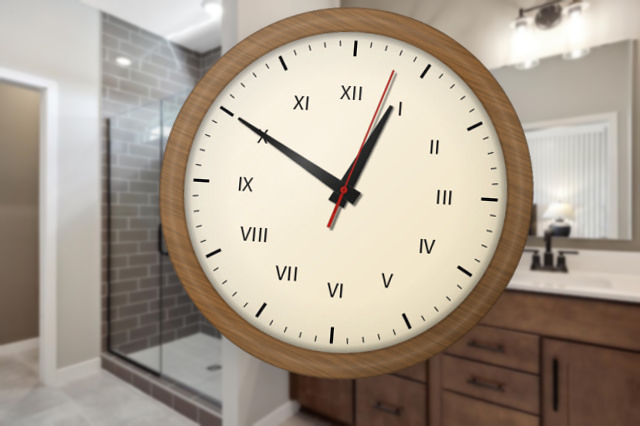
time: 12:50:03
